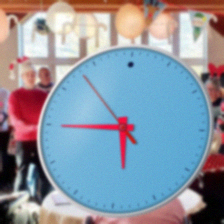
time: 5:44:53
